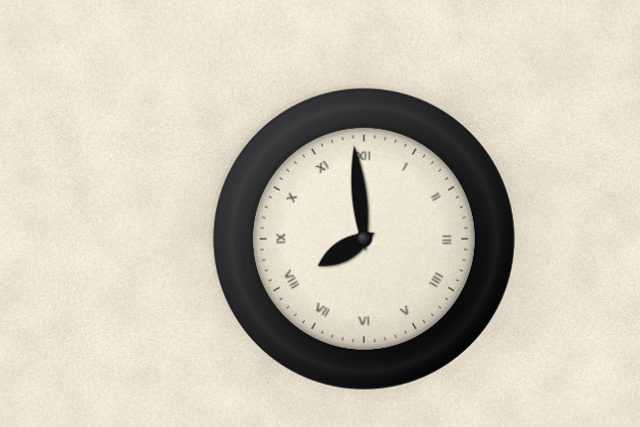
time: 7:59
